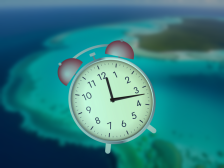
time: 12:17
